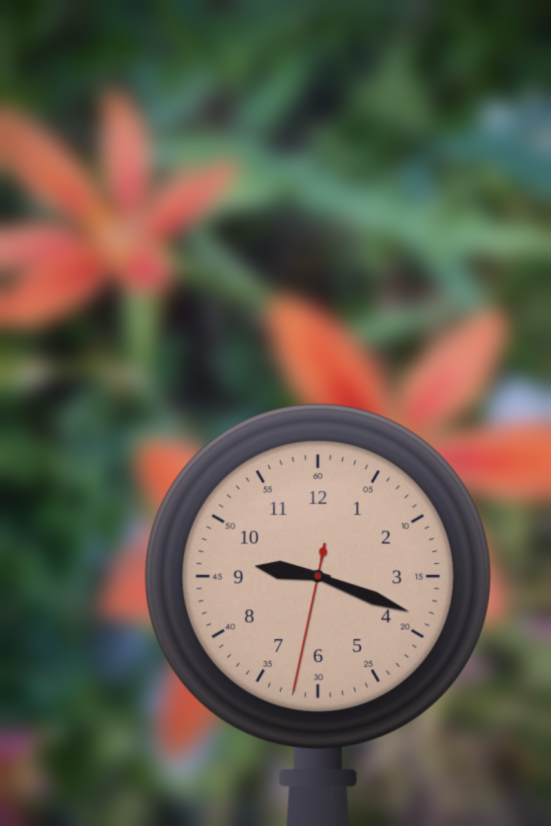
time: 9:18:32
